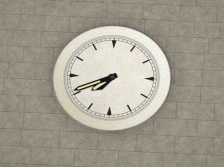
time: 7:41
